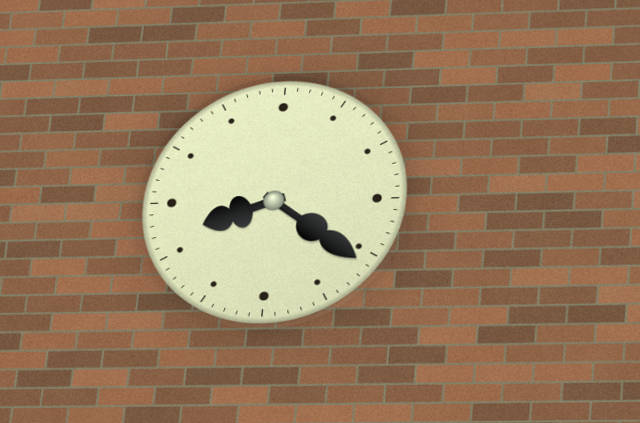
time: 8:21
